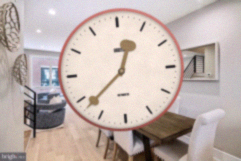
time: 12:38
